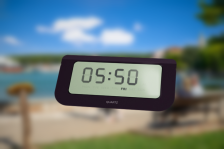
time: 5:50
